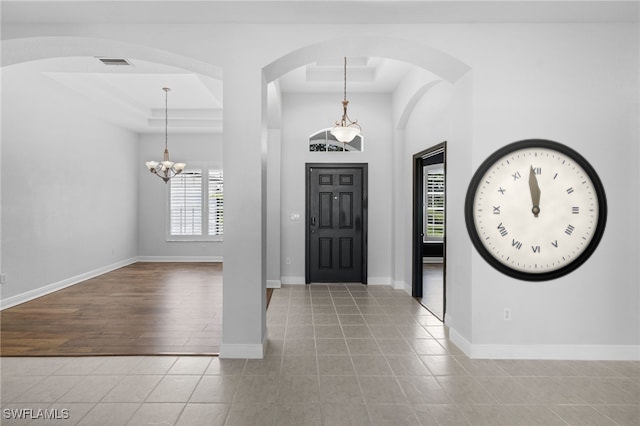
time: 11:59
